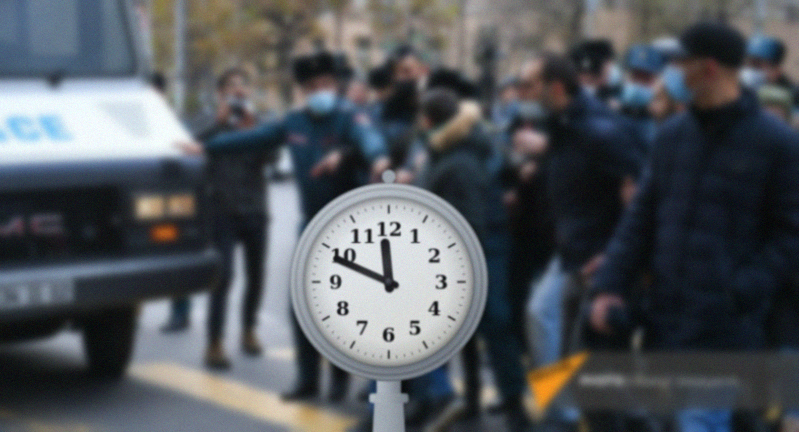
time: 11:49
